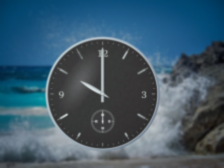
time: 10:00
